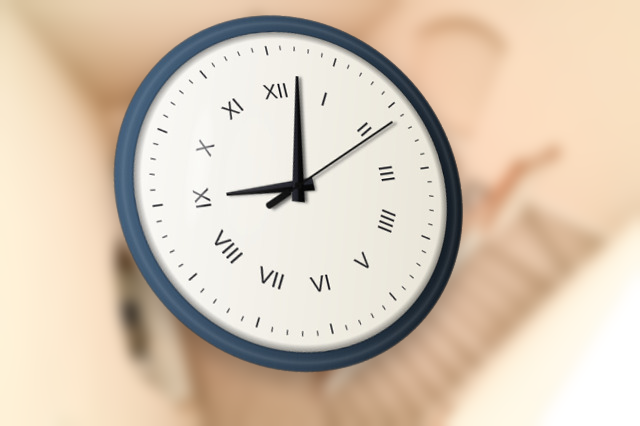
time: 9:02:11
